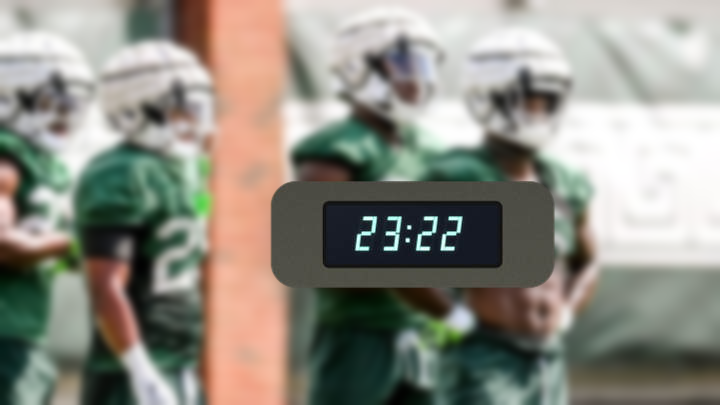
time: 23:22
